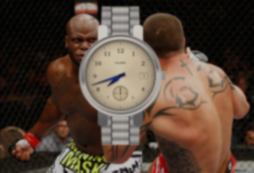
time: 7:42
